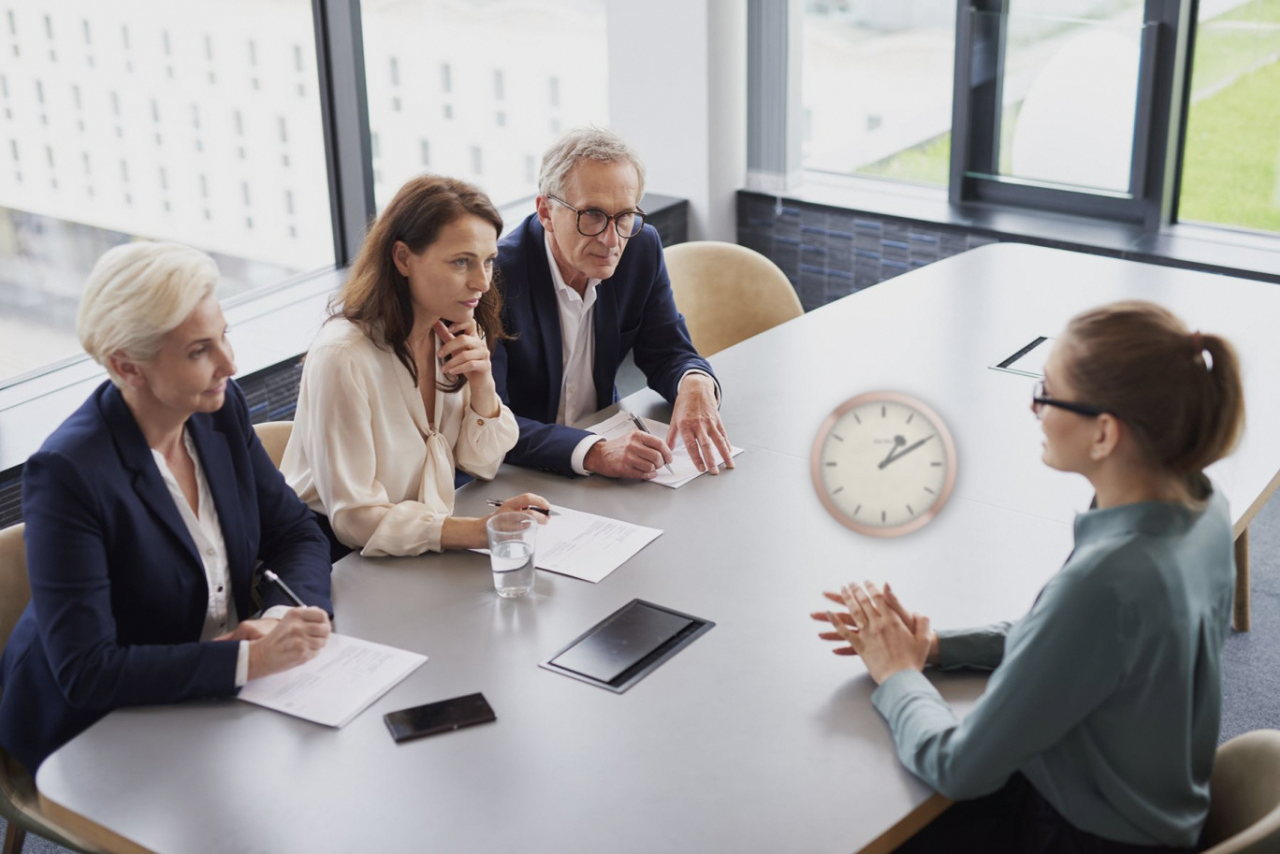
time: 1:10
